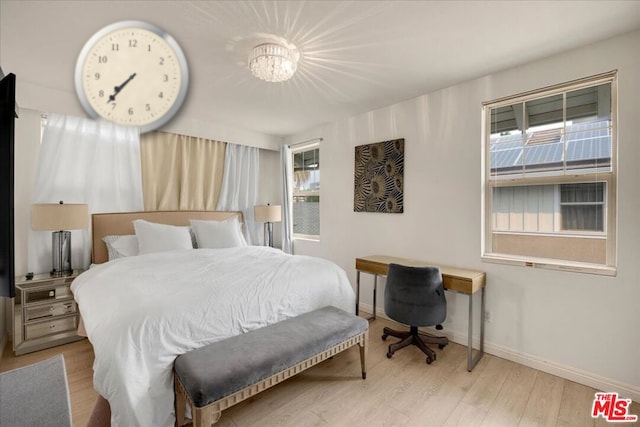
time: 7:37
